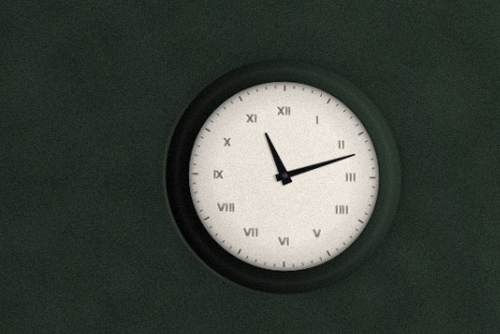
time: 11:12
